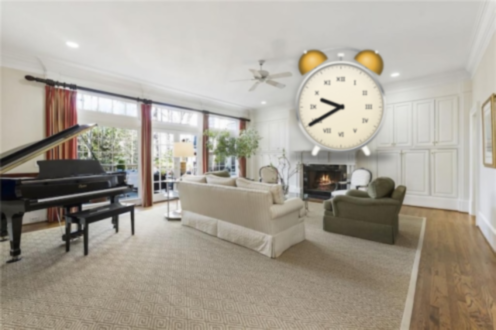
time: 9:40
